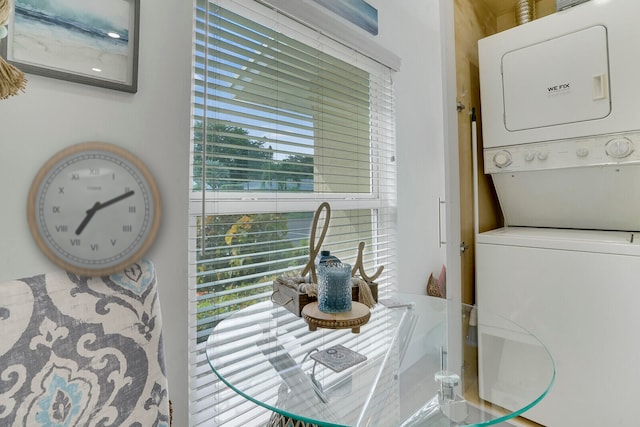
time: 7:11
